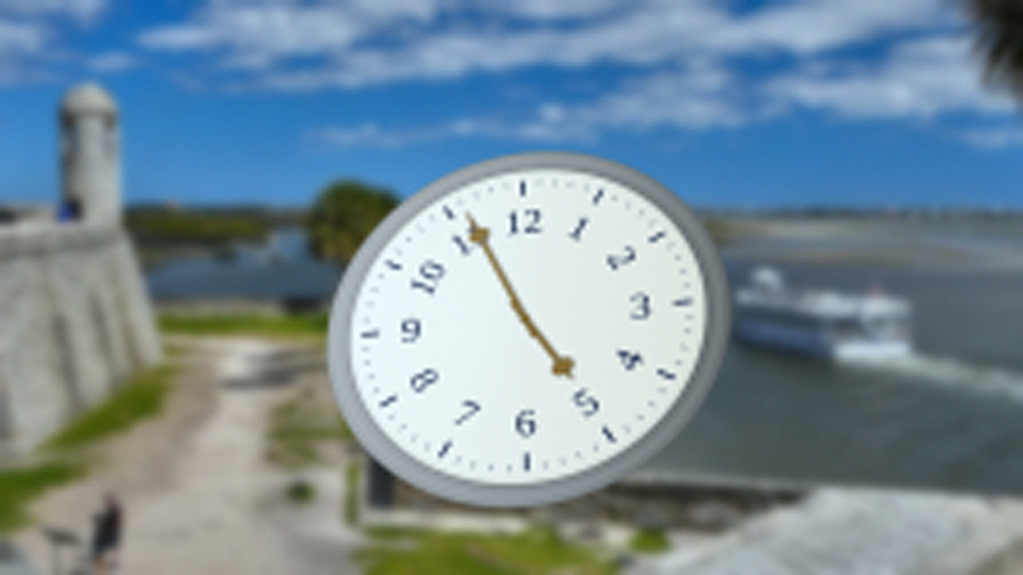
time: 4:56
